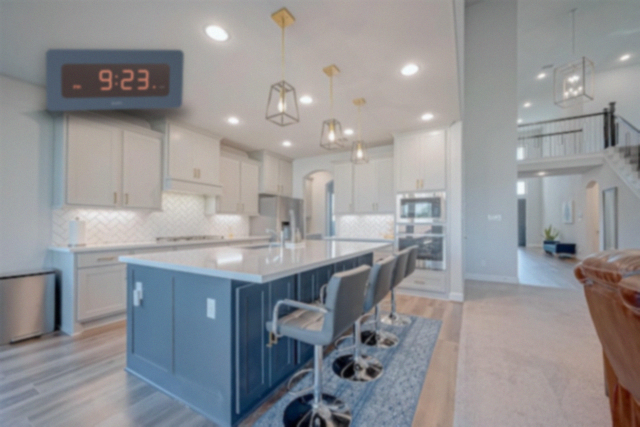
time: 9:23
